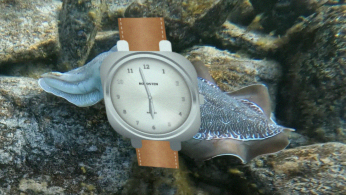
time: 5:58
